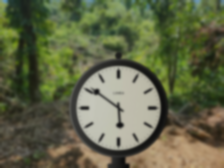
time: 5:51
